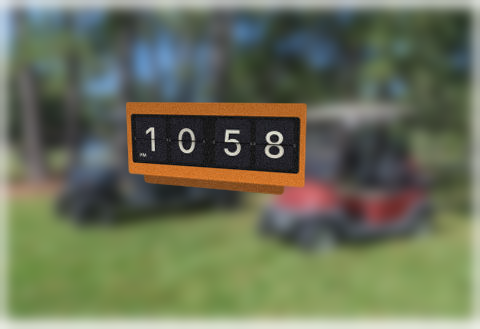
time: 10:58
